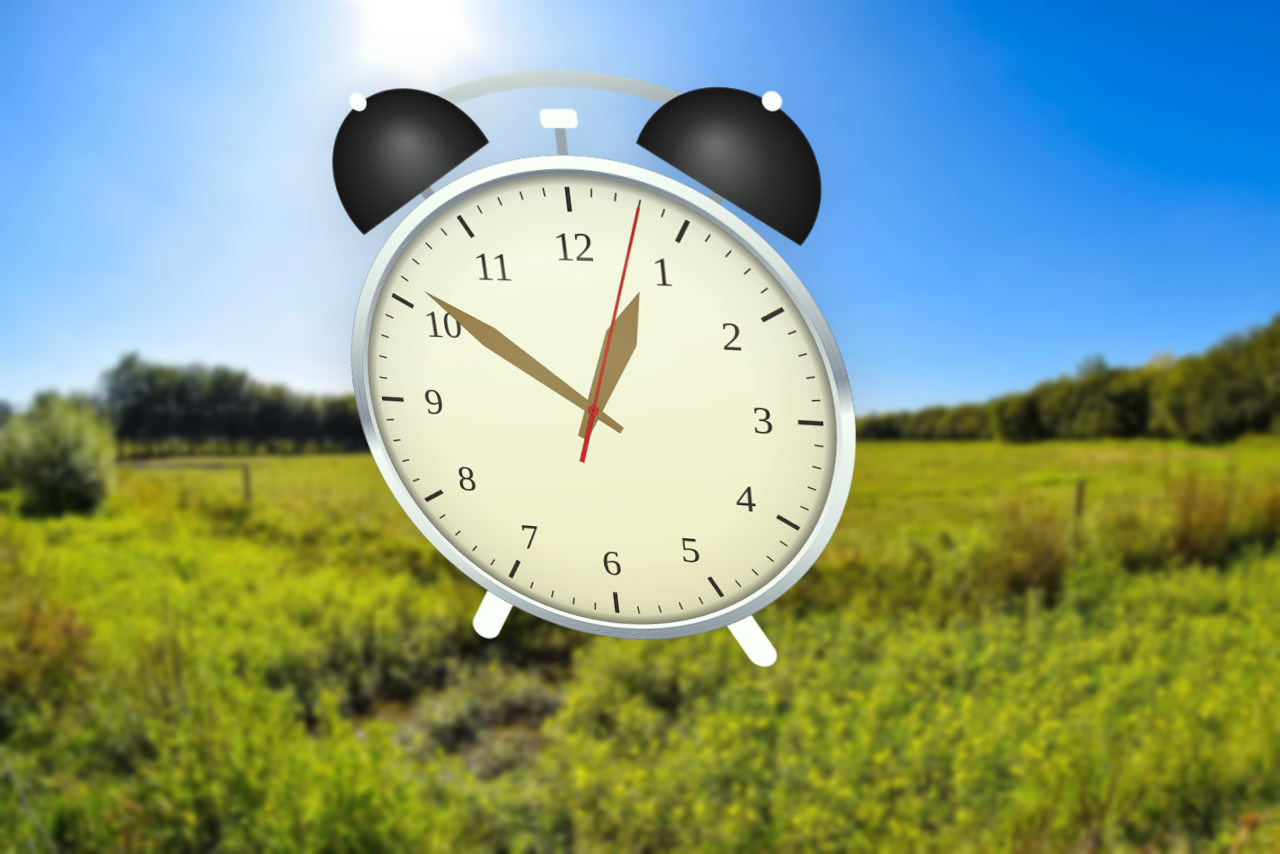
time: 12:51:03
